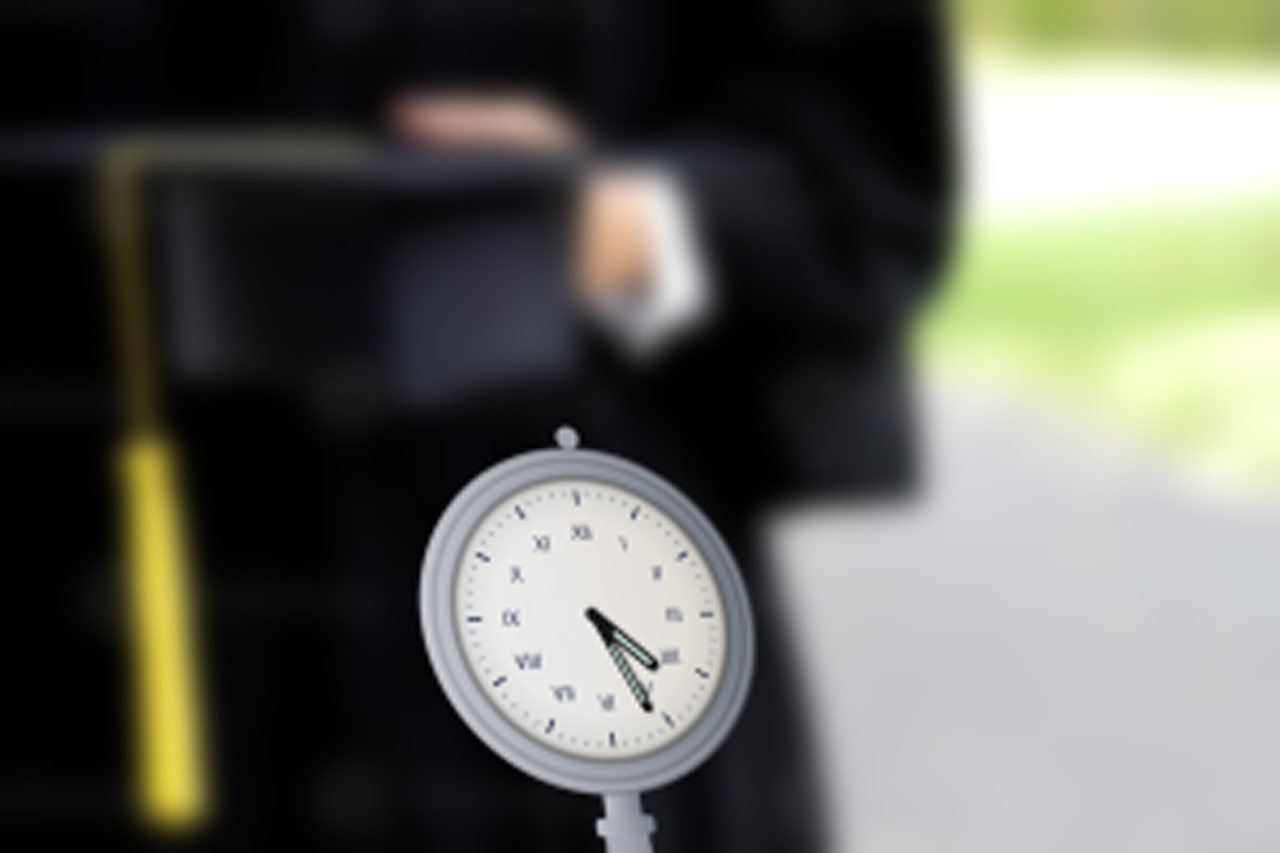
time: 4:26
